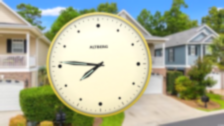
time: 7:46
